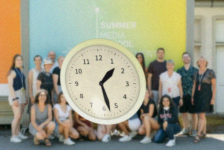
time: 1:28
